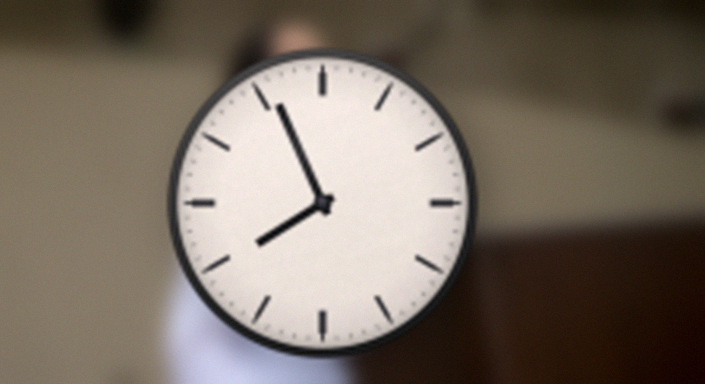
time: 7:56
